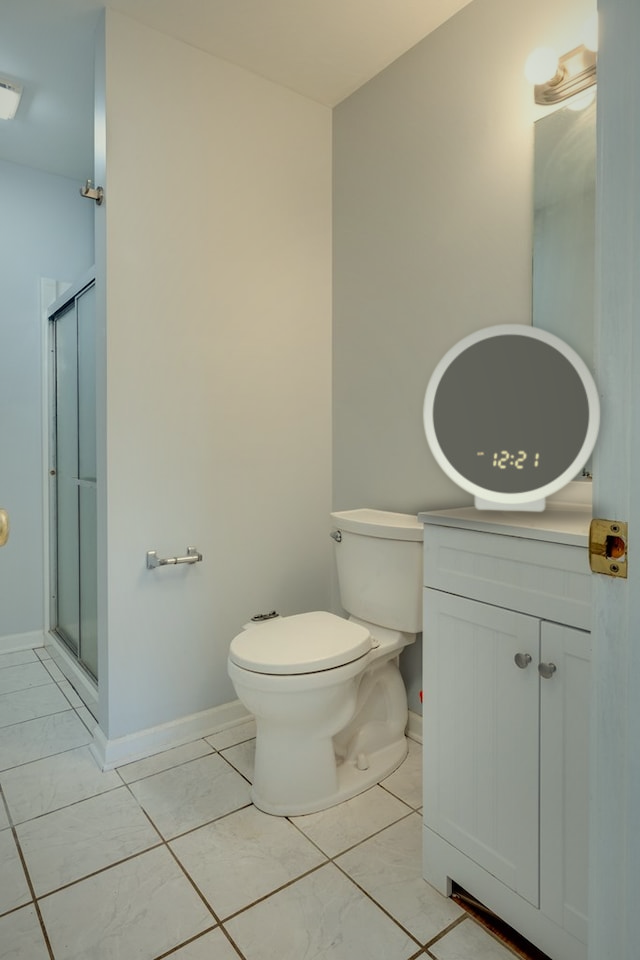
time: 12:21
